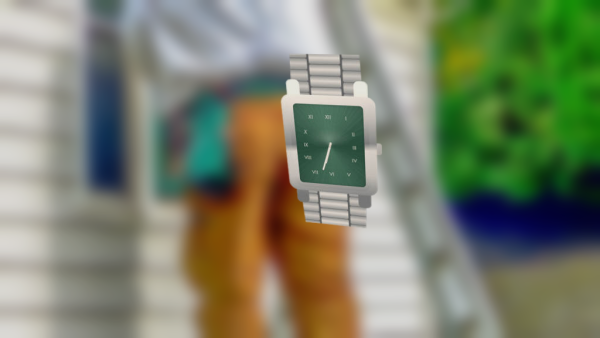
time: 6:33
